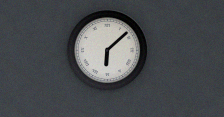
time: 6:08
